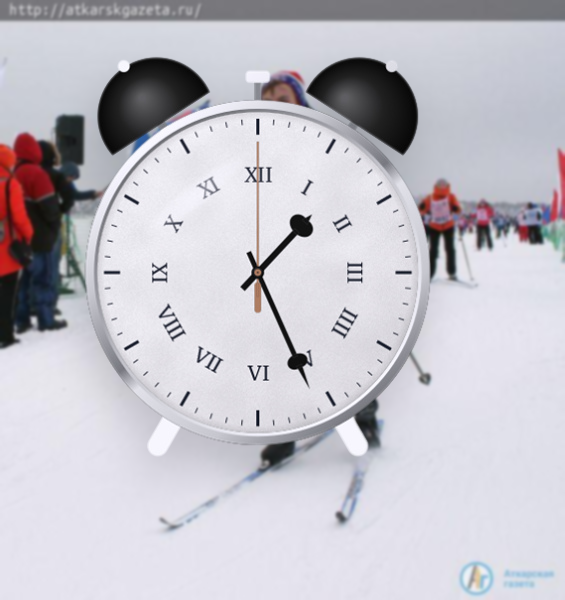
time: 1:26:00
